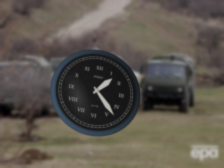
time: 1:23
